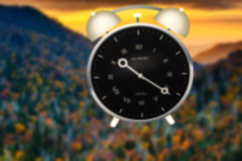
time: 10:21
